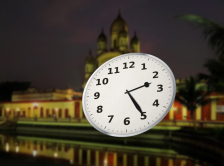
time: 2:25
